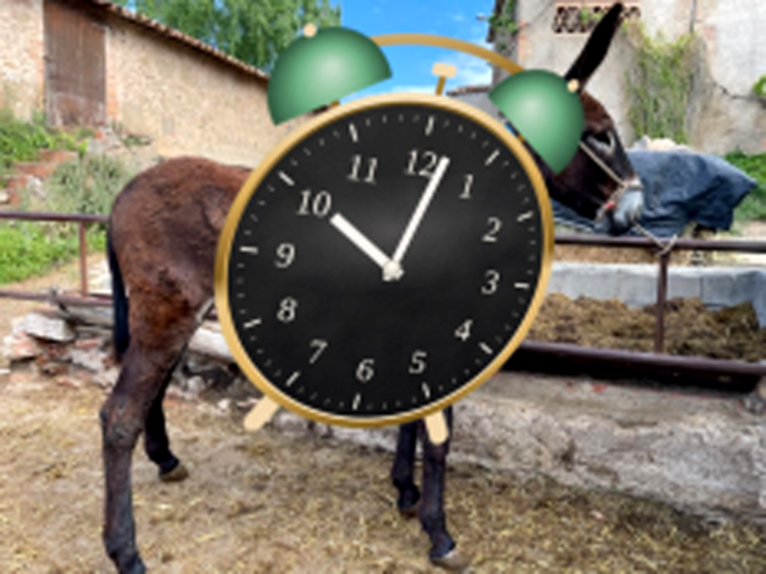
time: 10:02
